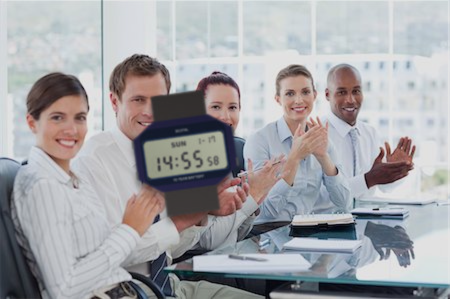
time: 14:55
